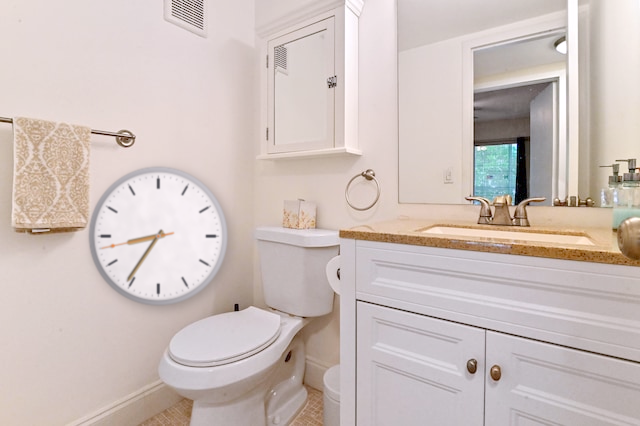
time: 8:35:43
